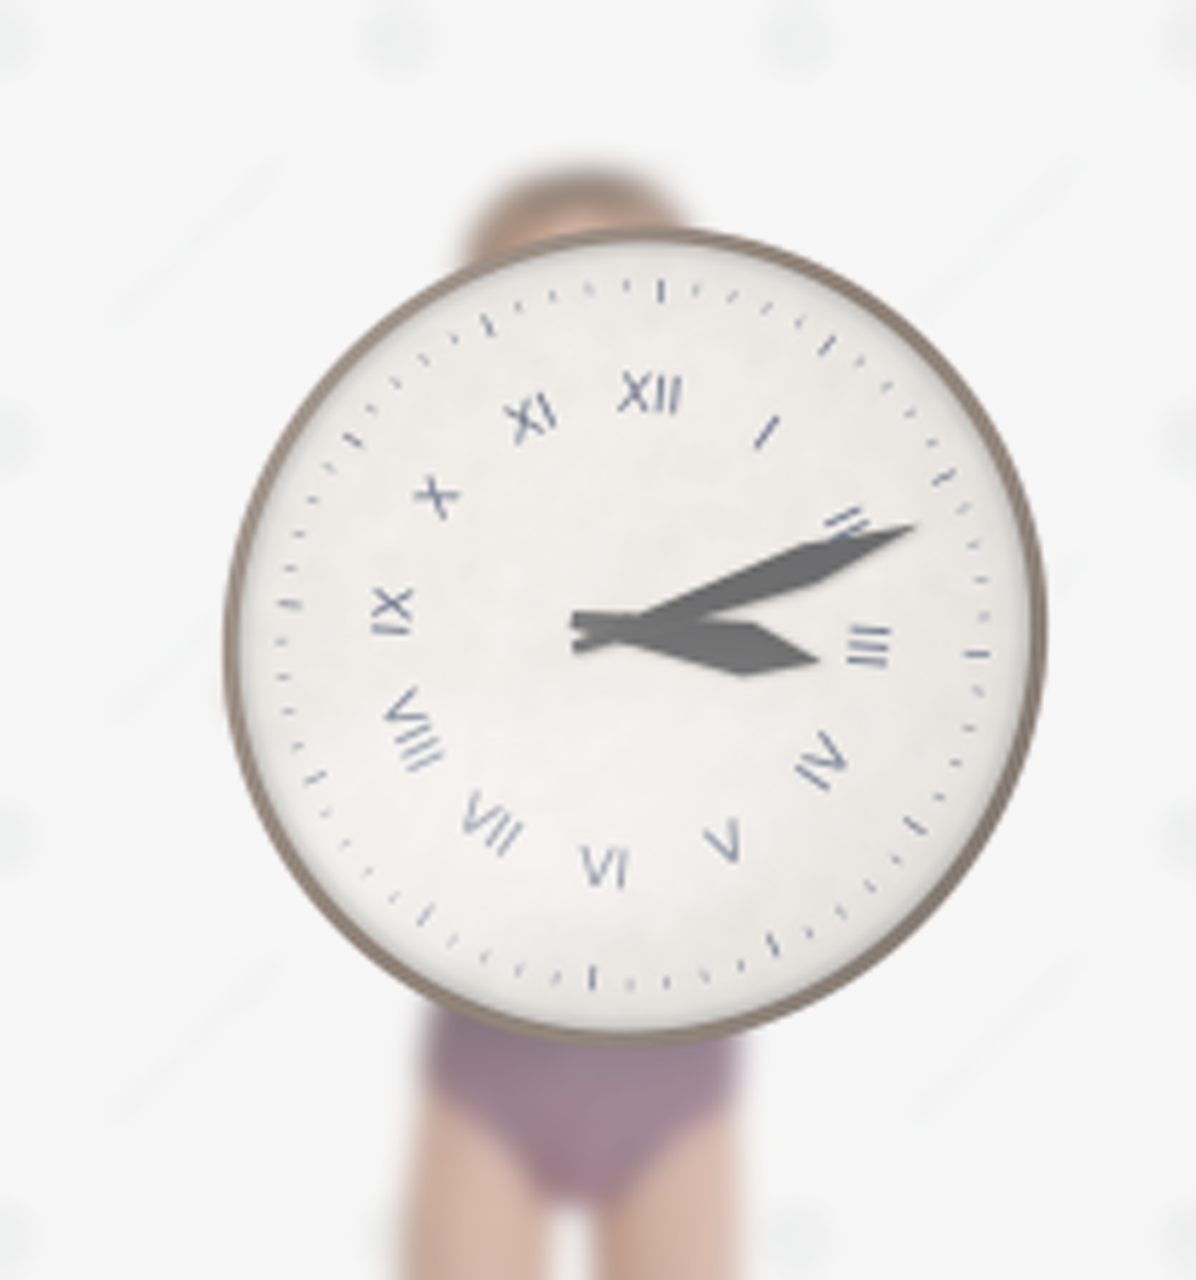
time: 3:11
